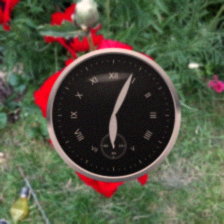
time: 6:04
